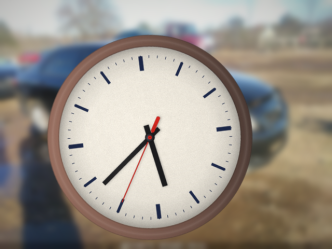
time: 5:38:35
